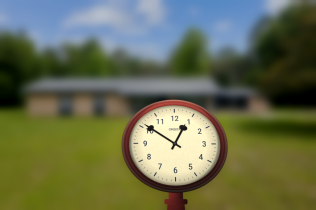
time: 12:51
